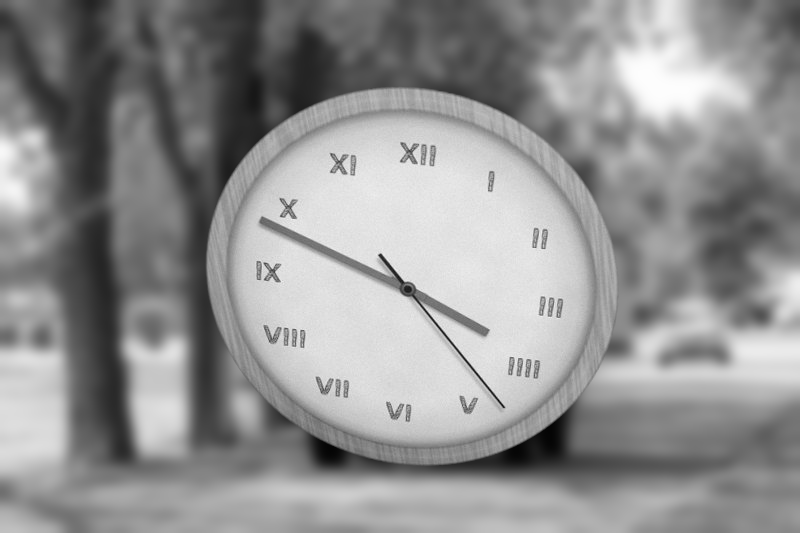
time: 3:48:23
